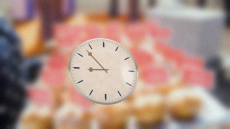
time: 8:53
